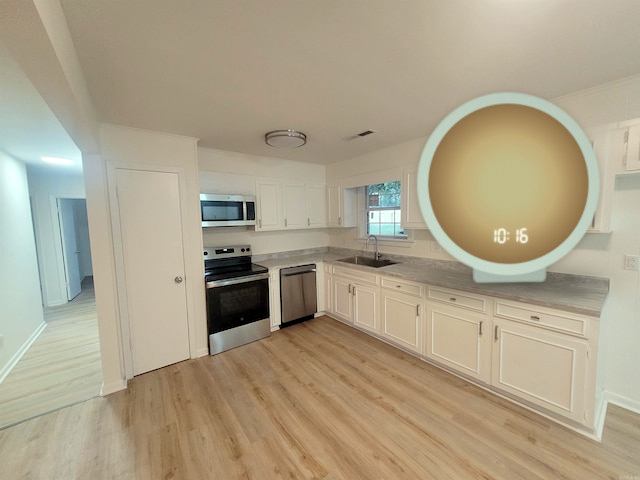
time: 10:16
